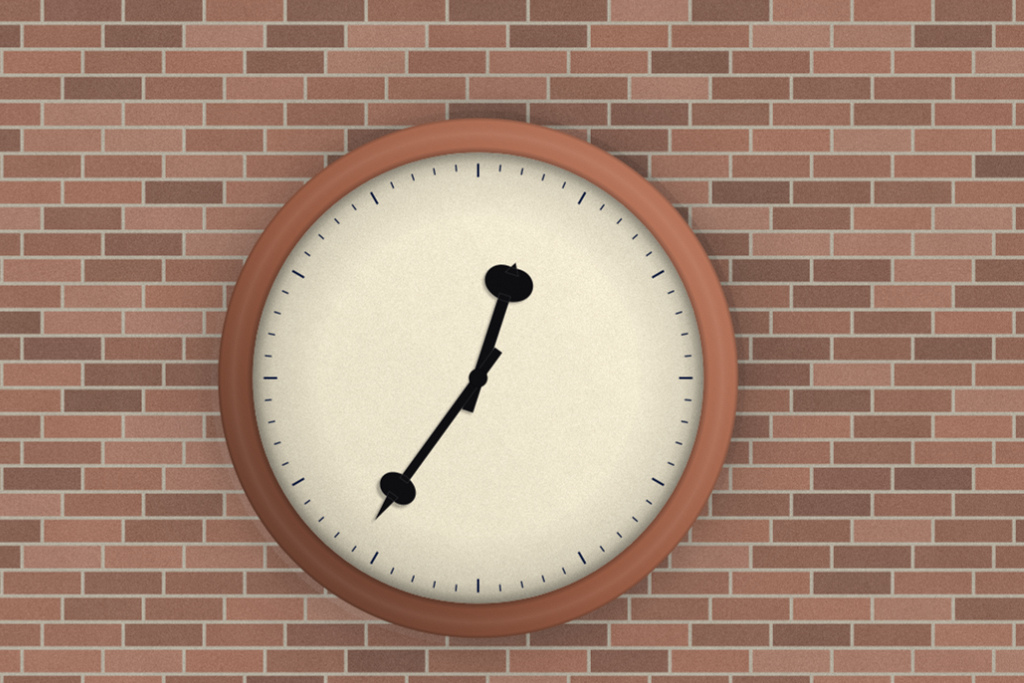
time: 12:36
